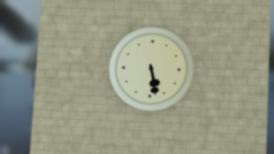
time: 5:28
